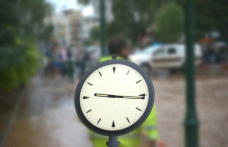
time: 9:16
